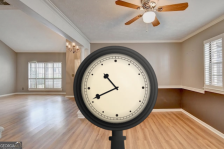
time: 10:41
